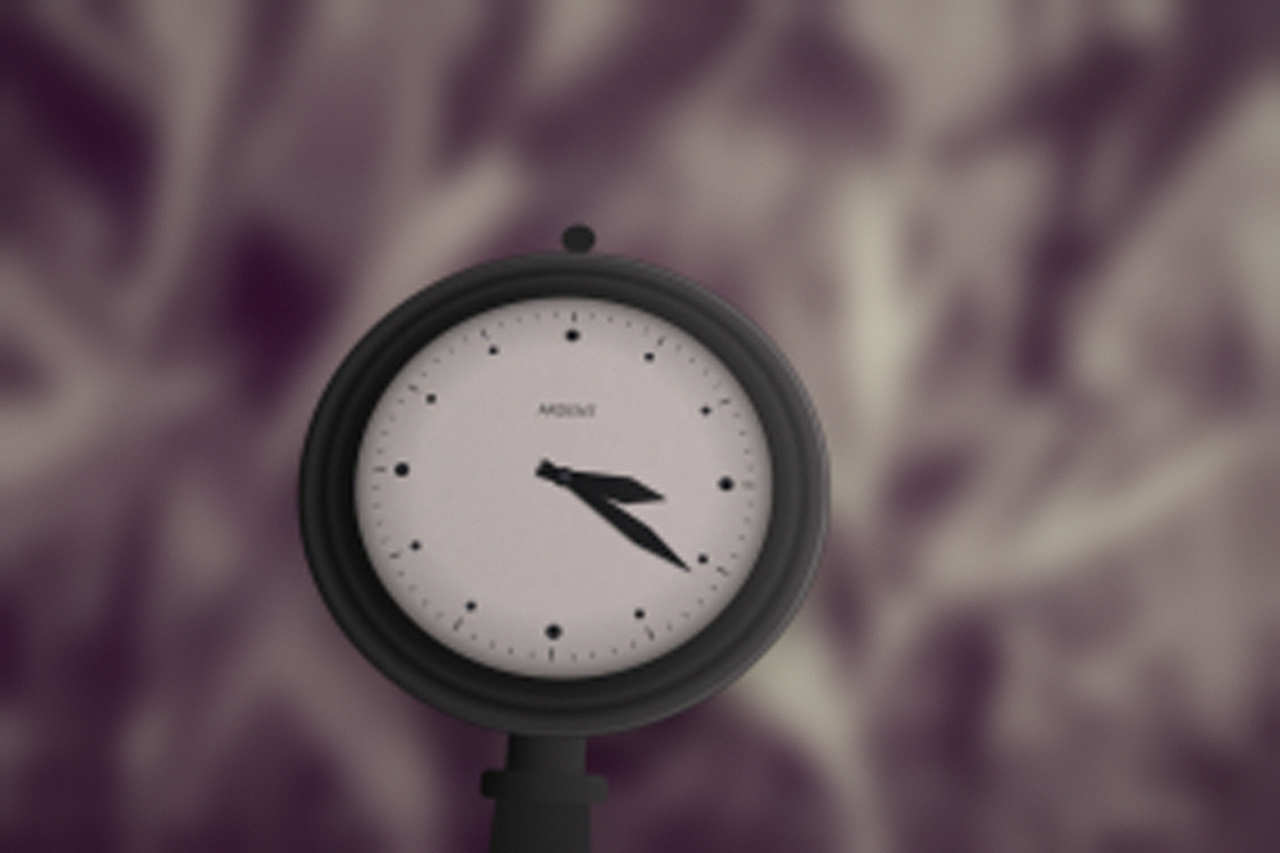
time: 3:21
